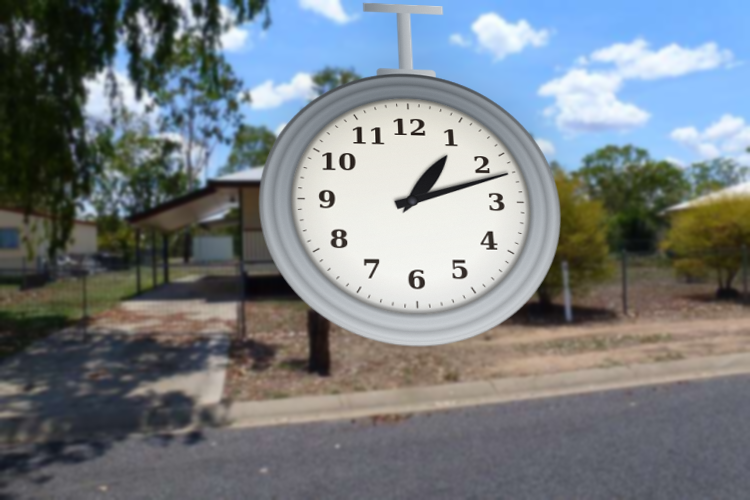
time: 1:12
